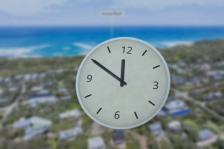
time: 11:50
